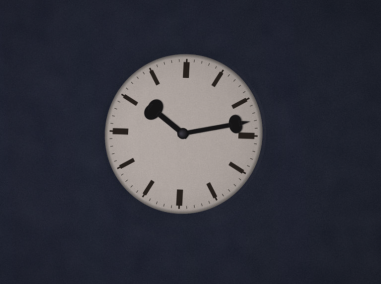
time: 10:13
